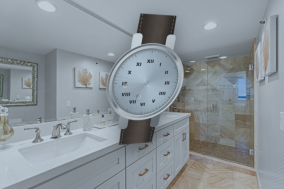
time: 6:44
